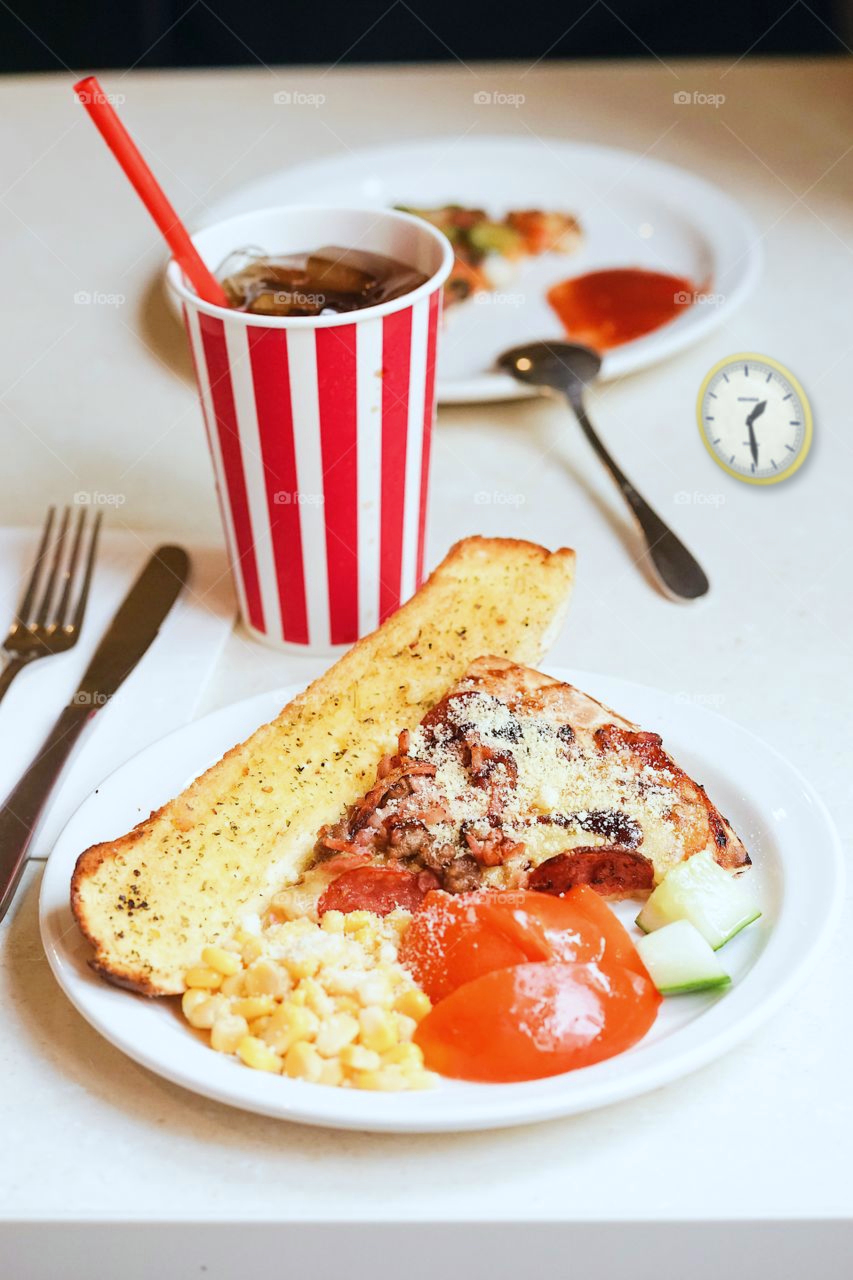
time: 1:29
